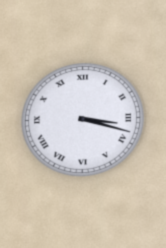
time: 3:18
